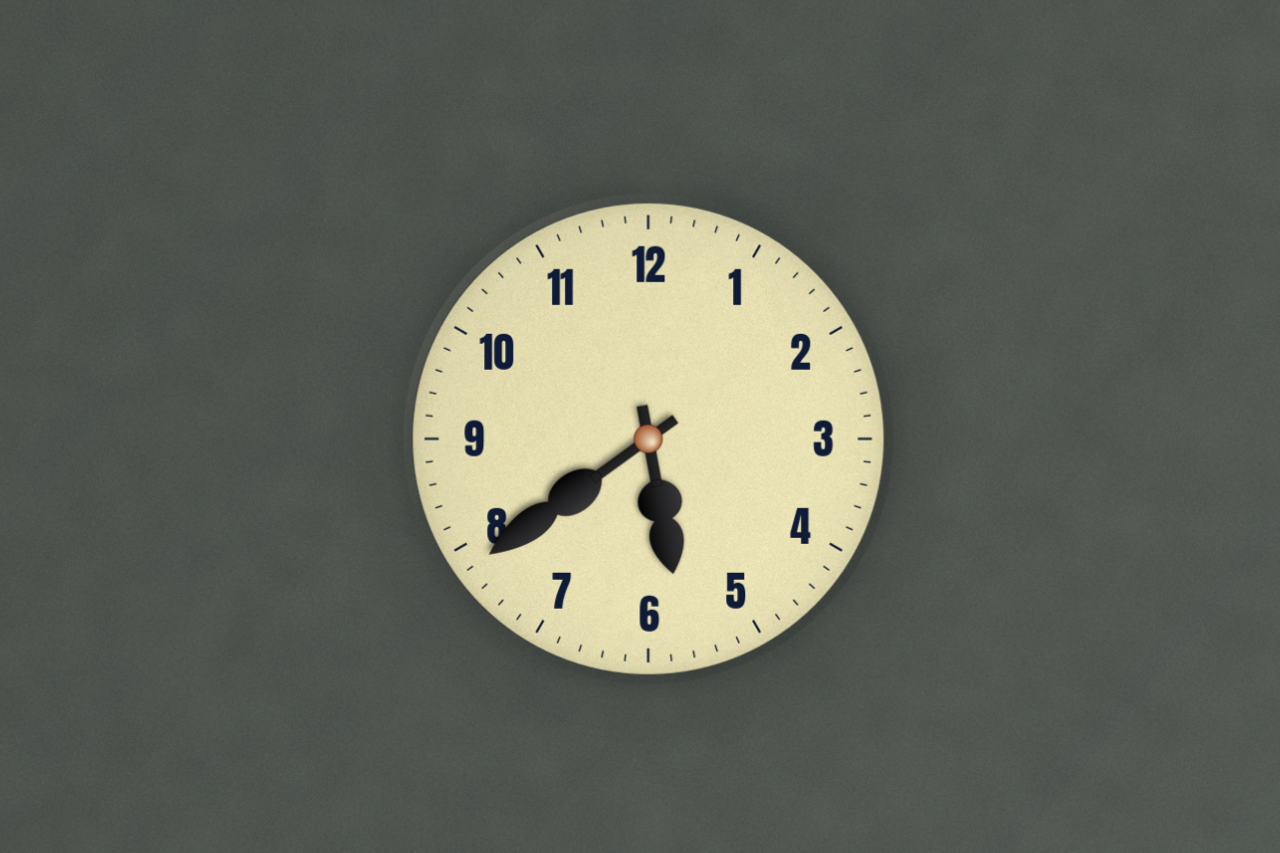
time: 5:39
